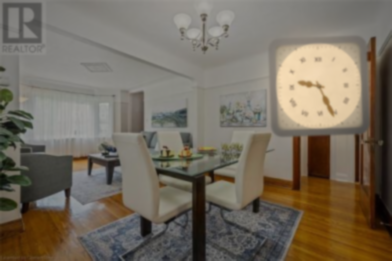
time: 9:26
